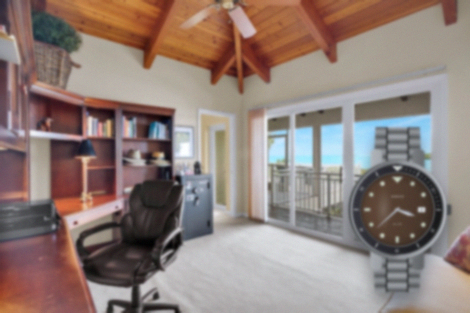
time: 3:38
